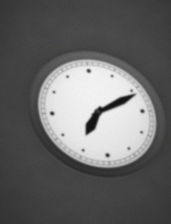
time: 7:11
